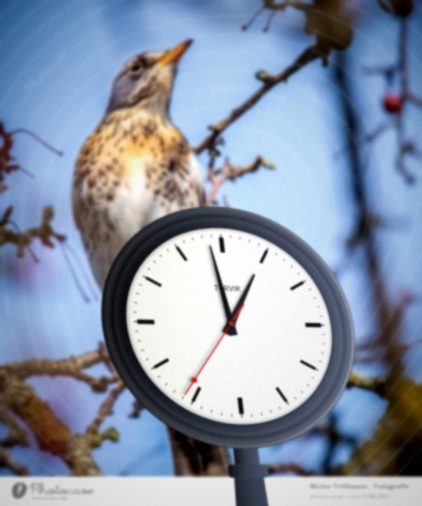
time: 12:58:36
